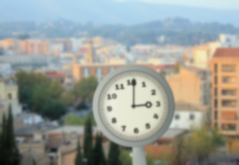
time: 3:01
